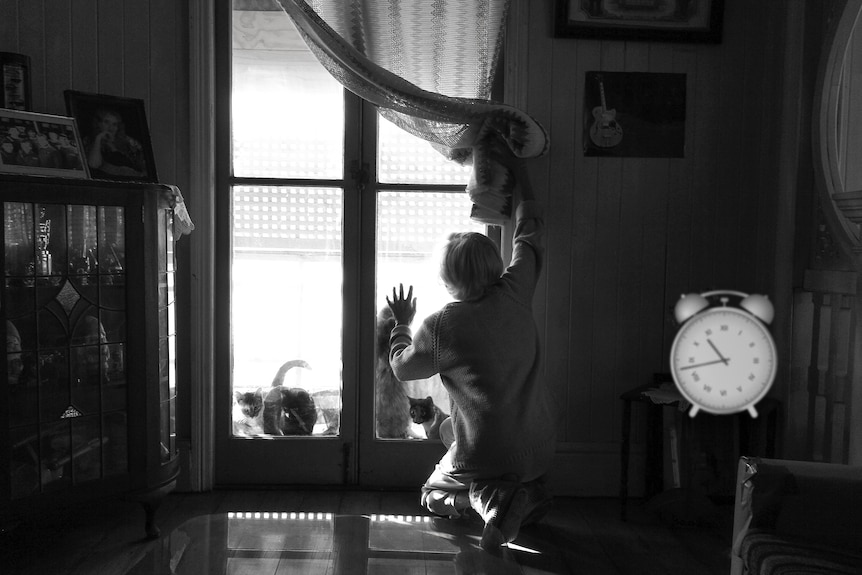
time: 10:43
